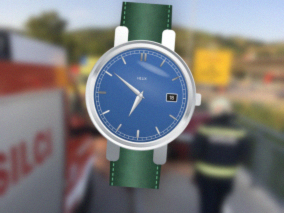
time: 6:51
